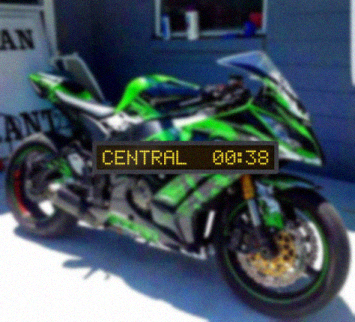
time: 0:38
